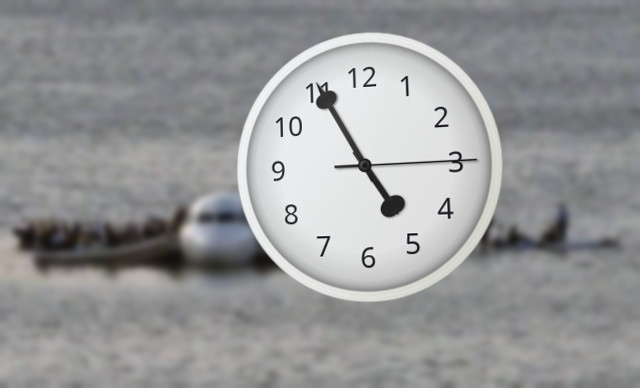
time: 4:55:15
